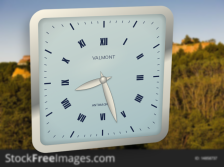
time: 8:27
